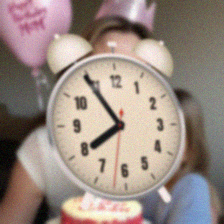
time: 7:54:32
